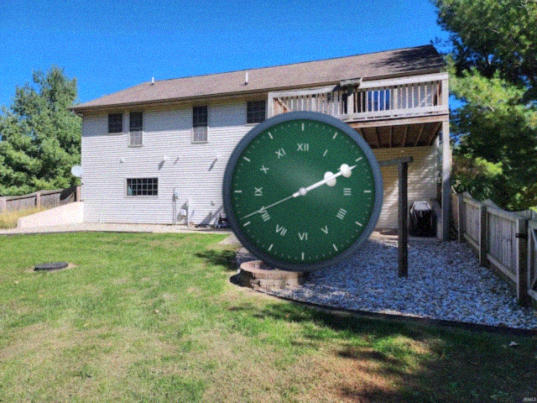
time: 2:10:41
